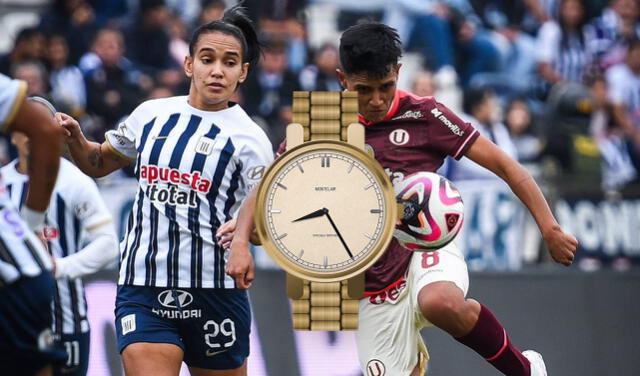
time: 8:25
